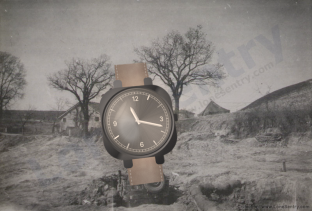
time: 11:18
